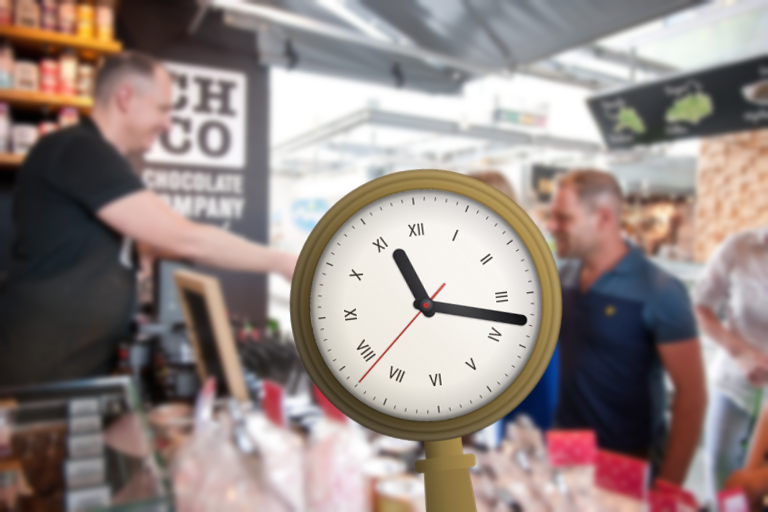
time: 11:17:38
